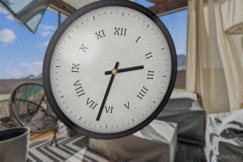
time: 2:32
